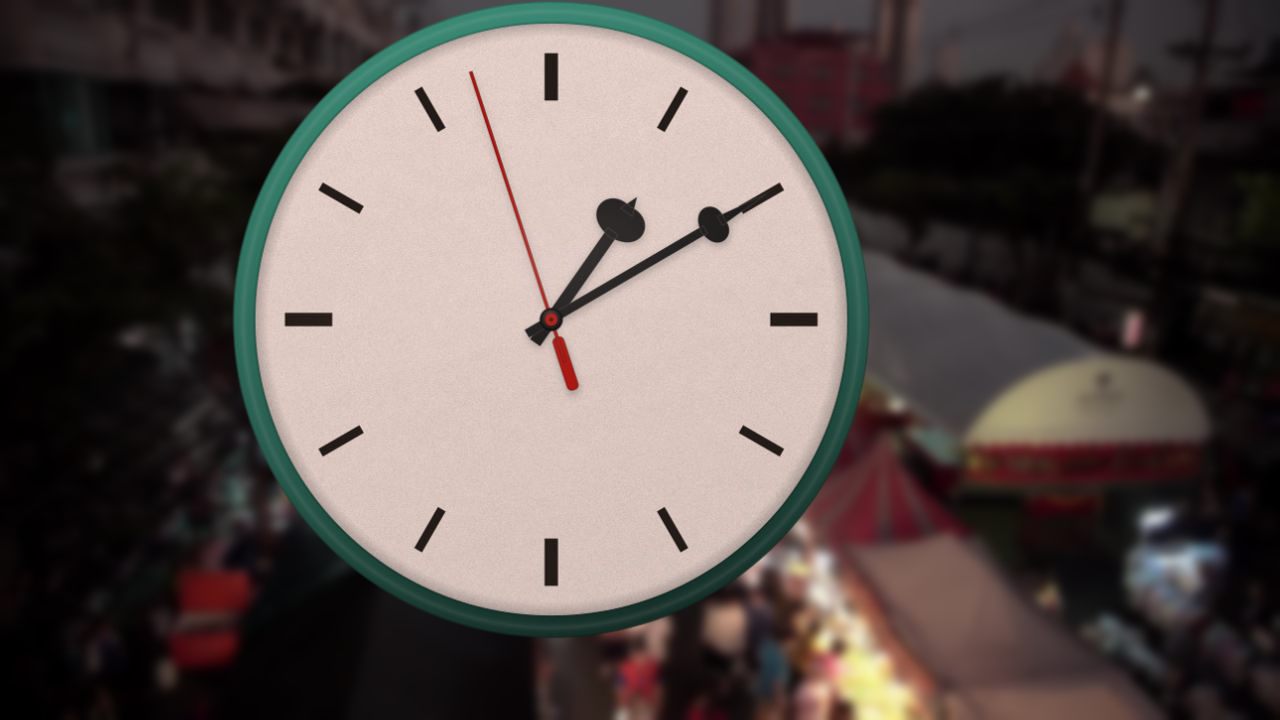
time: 1:09:57
